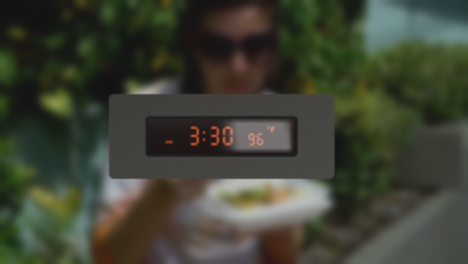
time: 3:30
